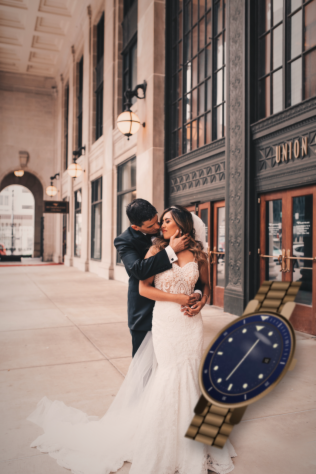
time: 12:33
